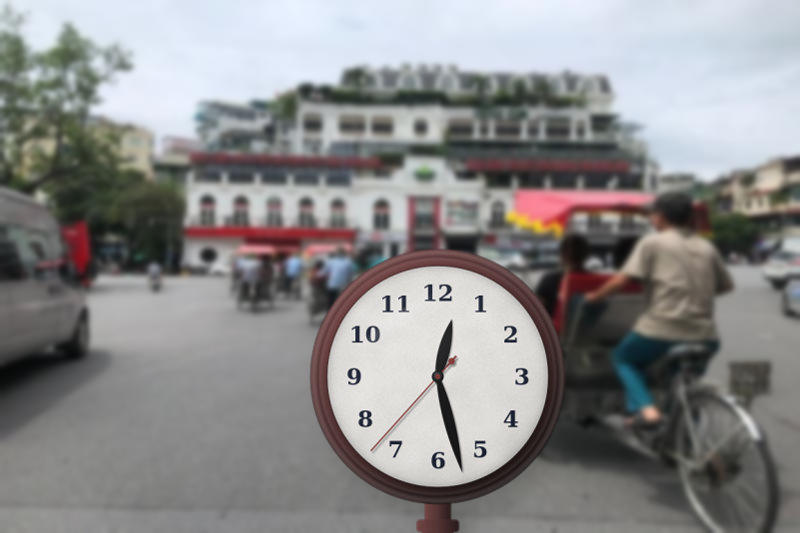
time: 12:27:37
